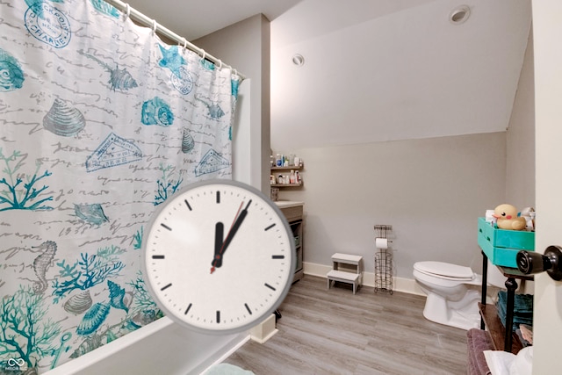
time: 12:05:04
